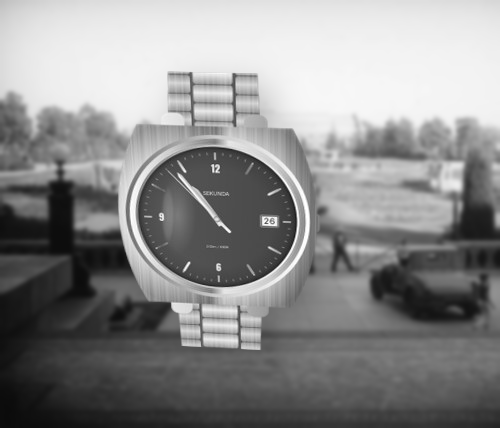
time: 10:53:53
